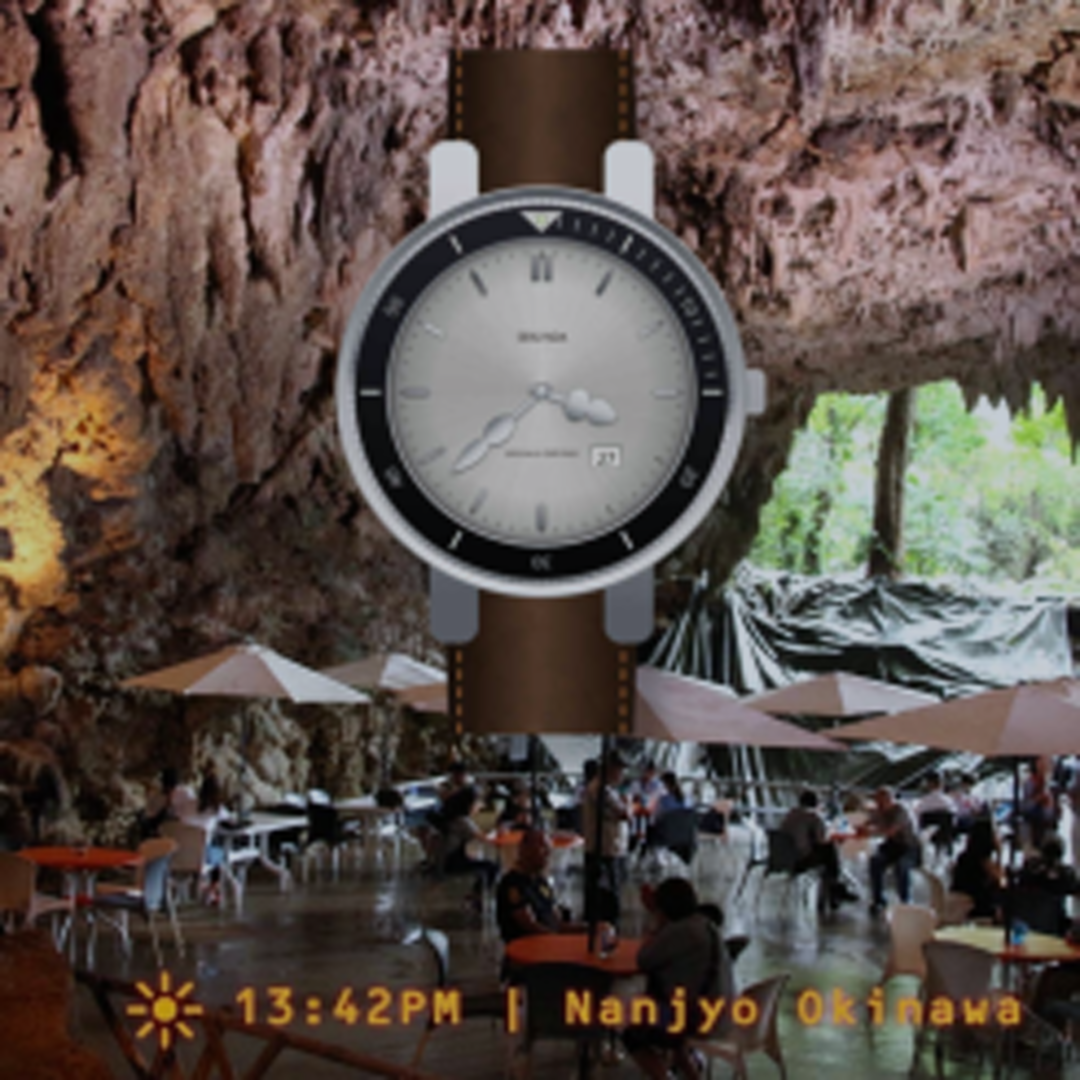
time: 3:38
